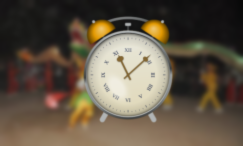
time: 11:08
